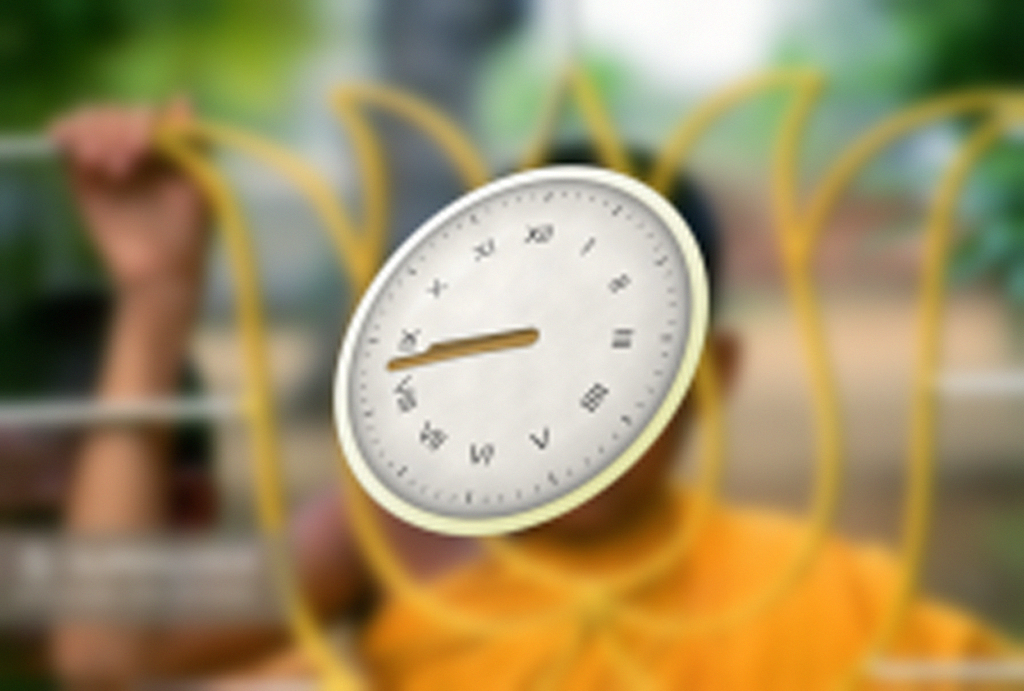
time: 8:43
